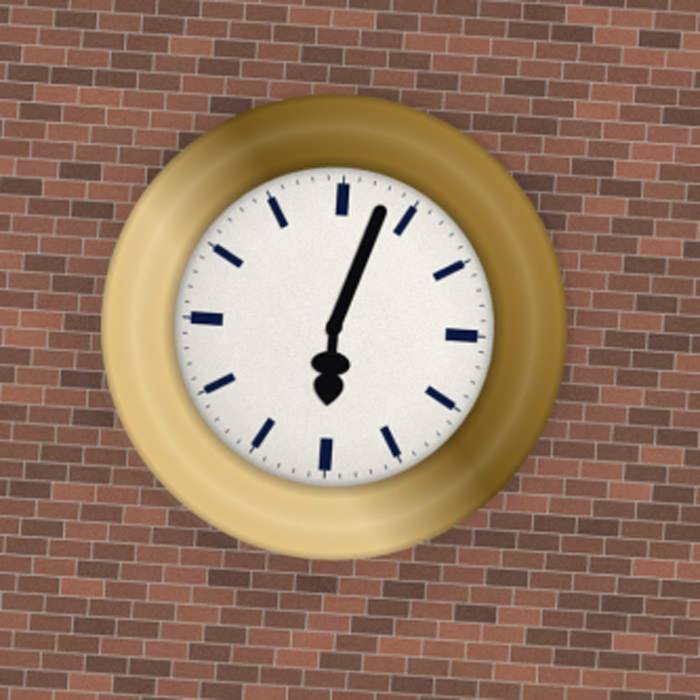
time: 6:03
